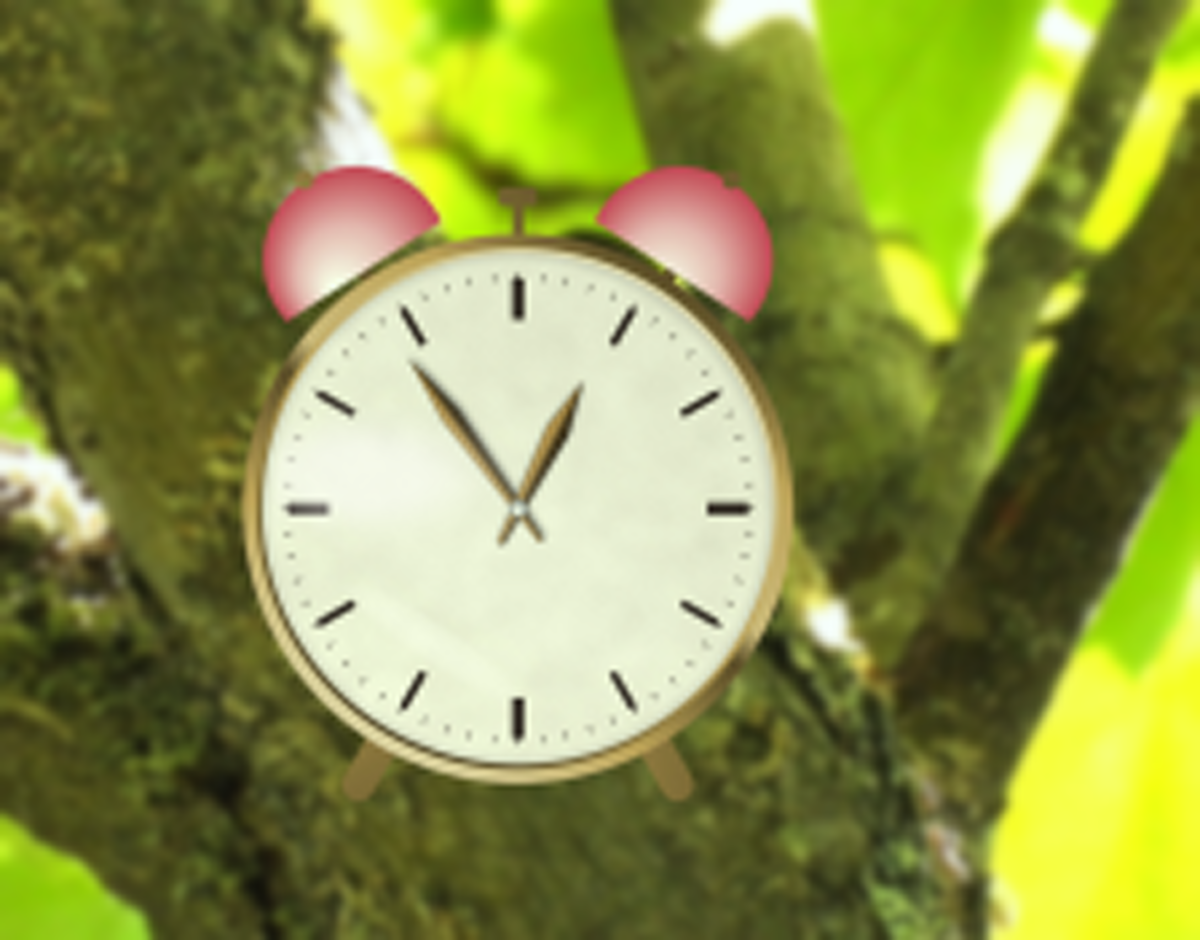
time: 12:54
